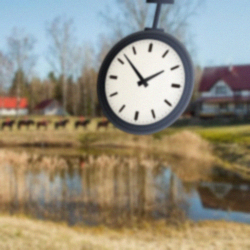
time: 1:52
